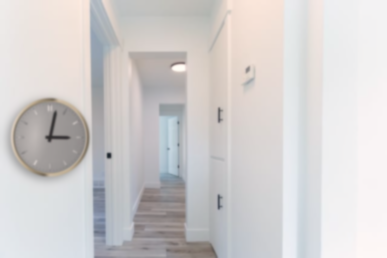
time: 3:02
